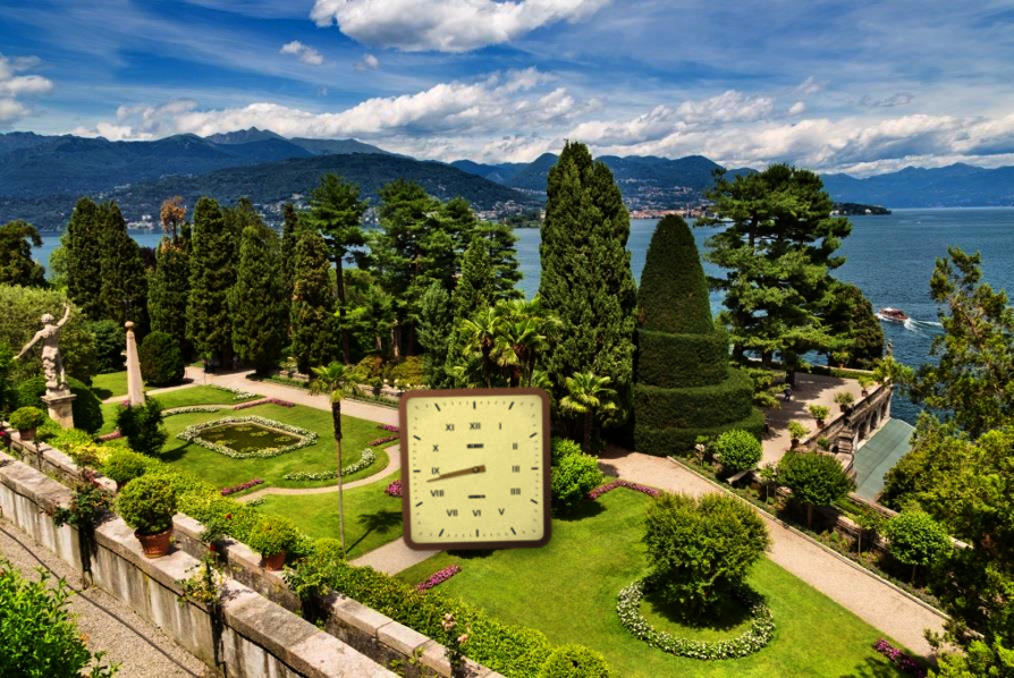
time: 8:43
